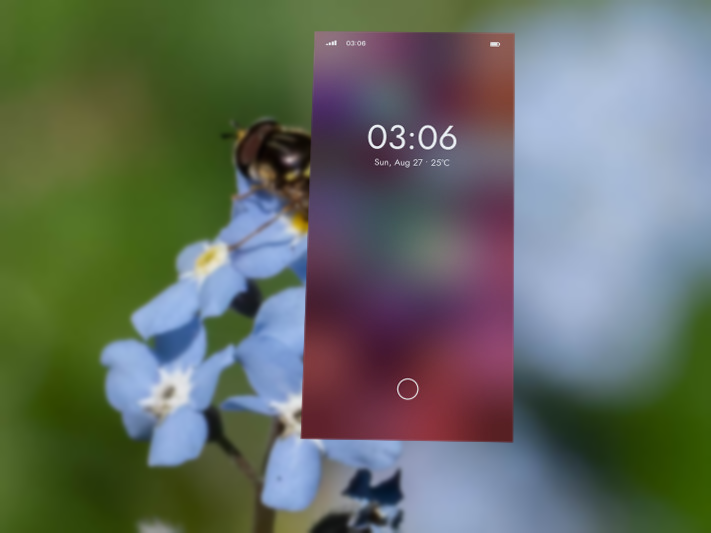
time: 3:06
